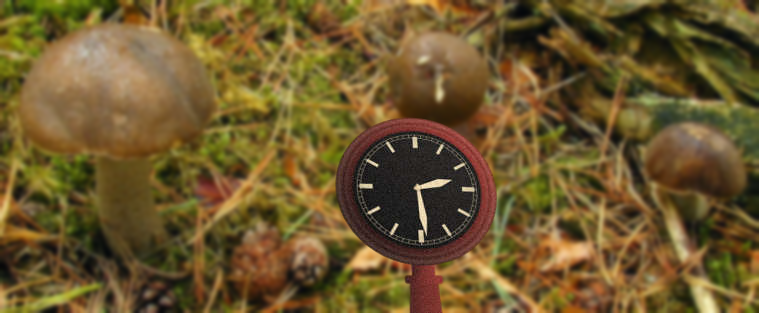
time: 2:29
